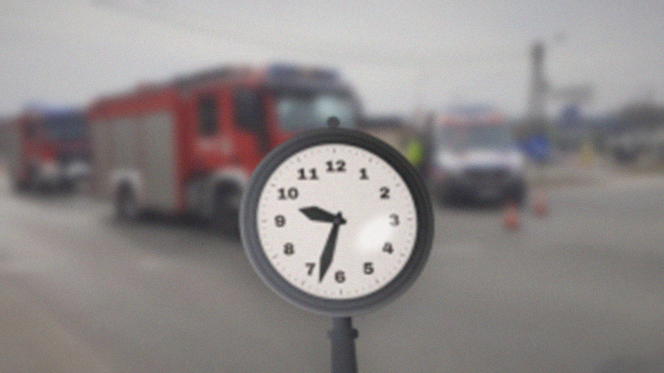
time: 9:33
